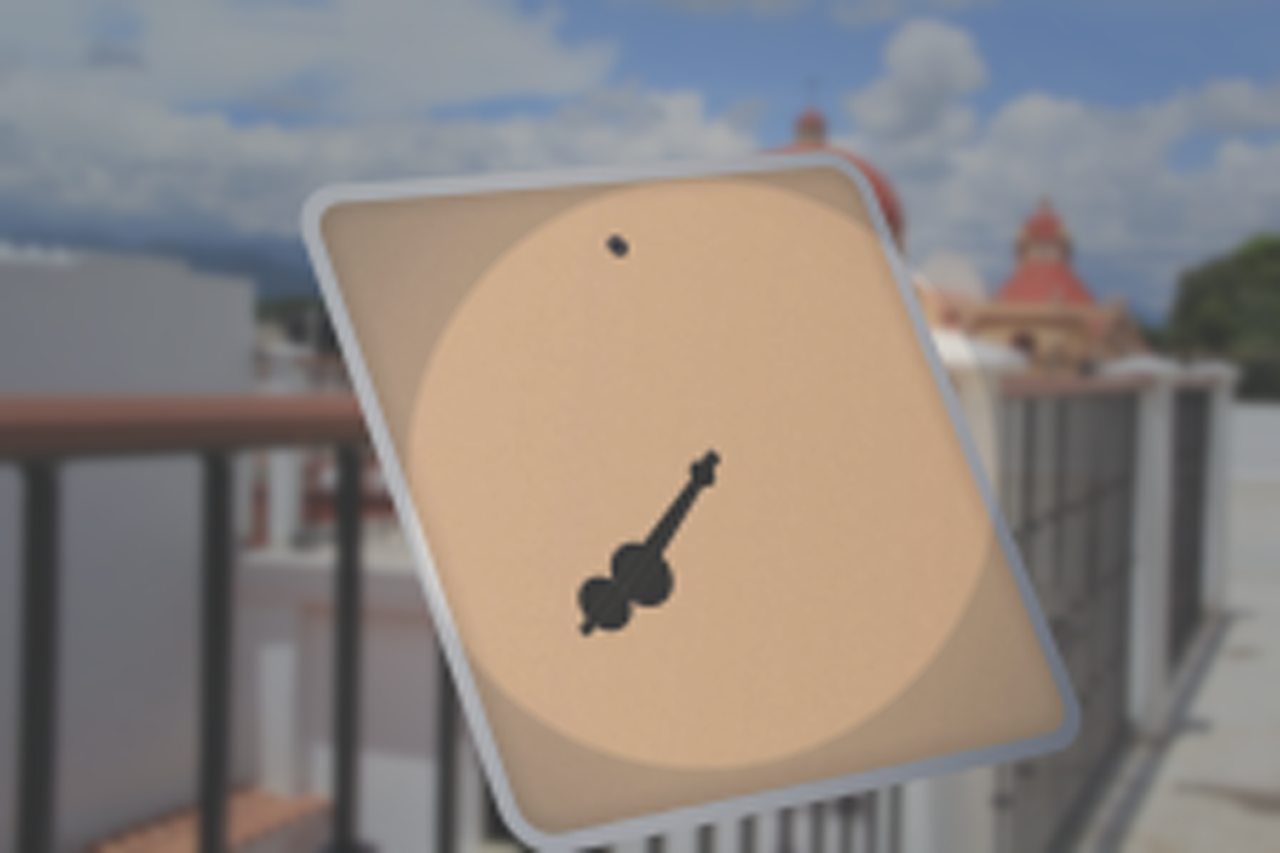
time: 7:39
